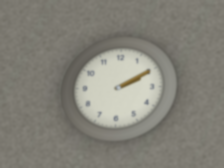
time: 2:10
